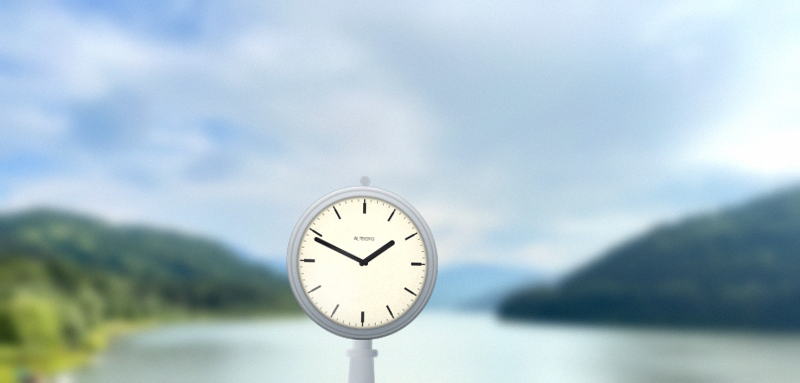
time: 1:49
